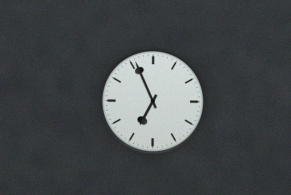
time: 6:56
